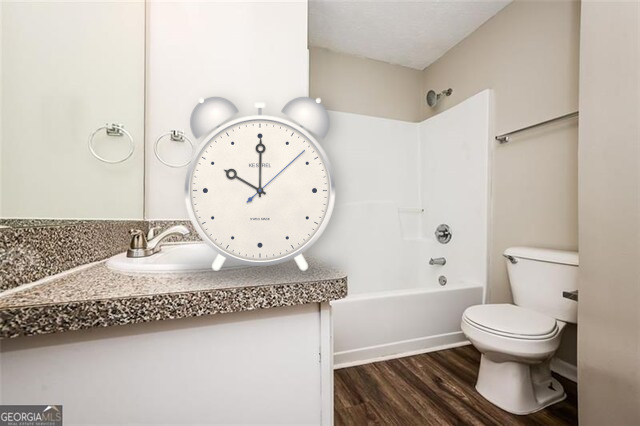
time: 10:00:08
